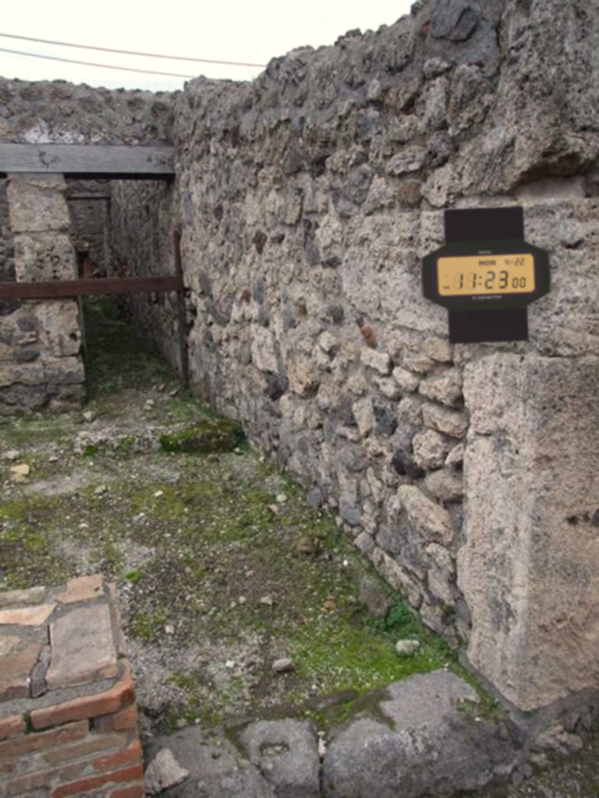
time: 11:23
